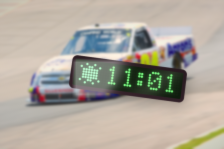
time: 11:01
